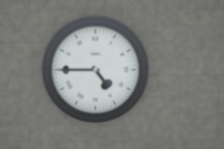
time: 4:45
